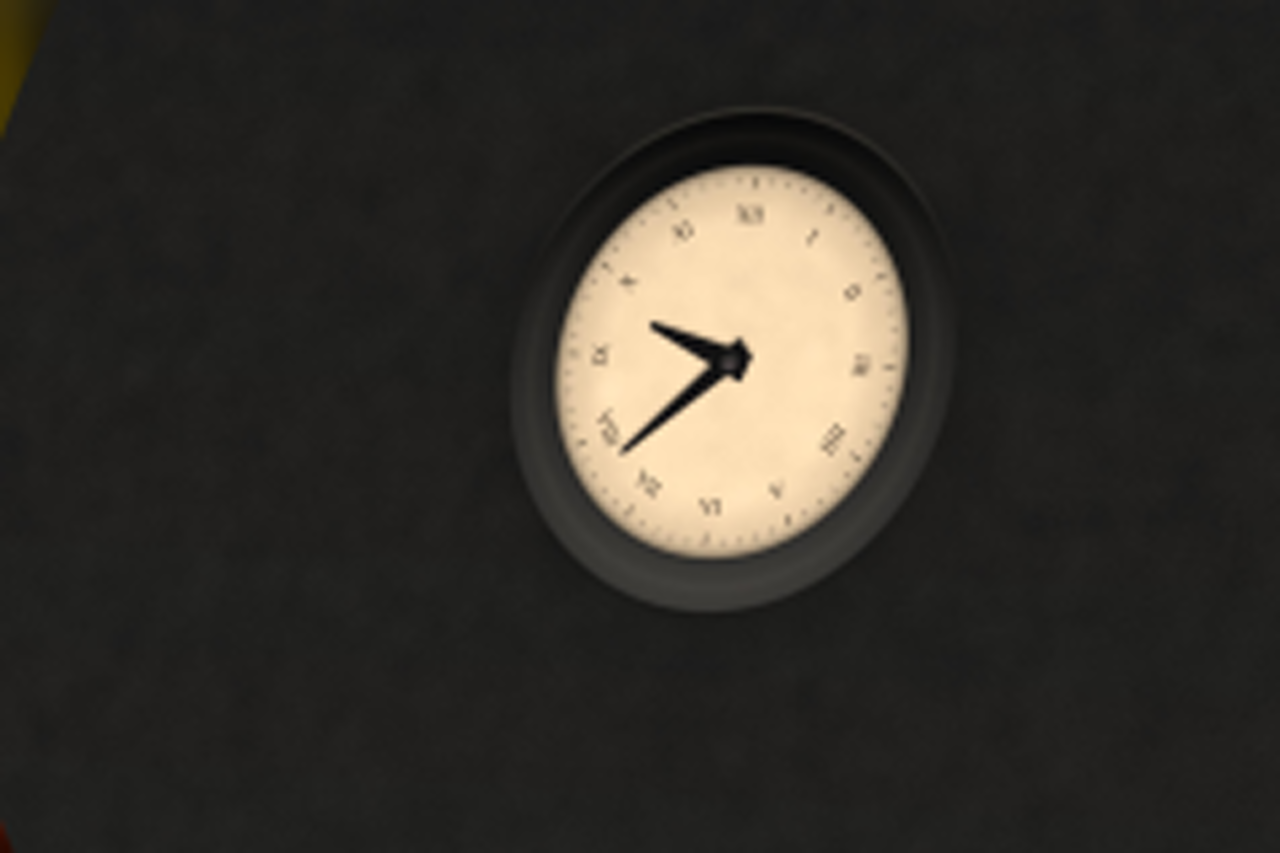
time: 9:38
